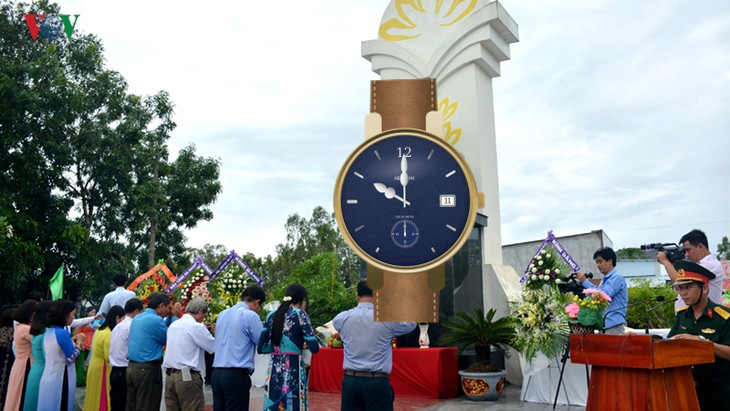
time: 10:00
